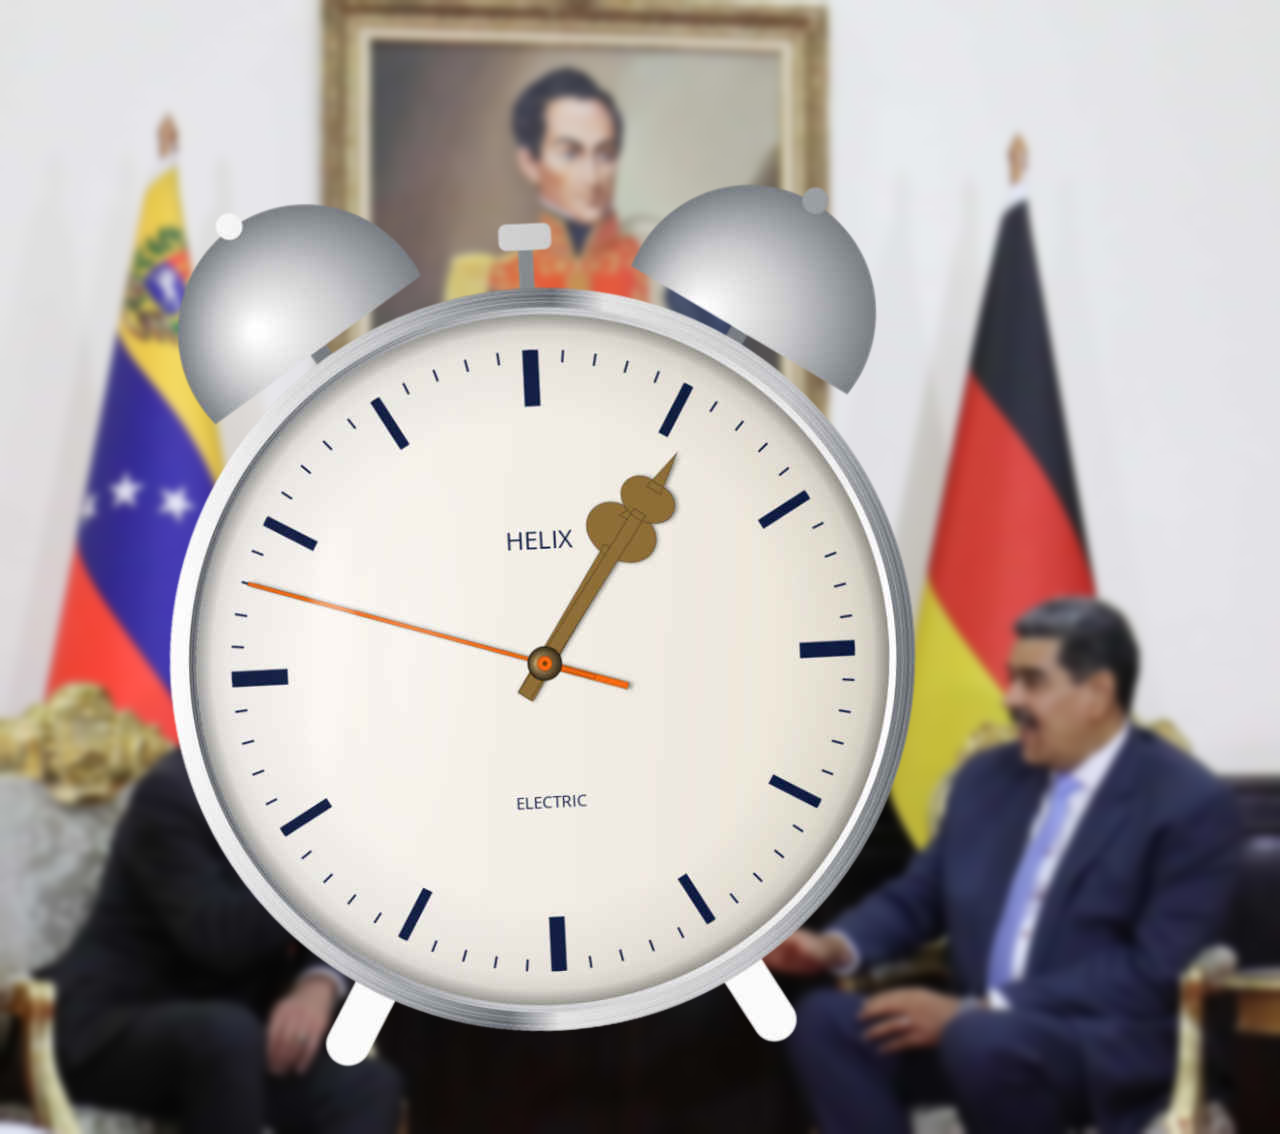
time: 1:05:48
